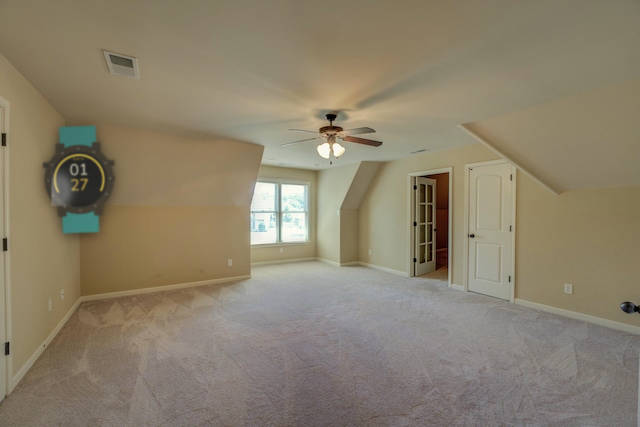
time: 1:27
